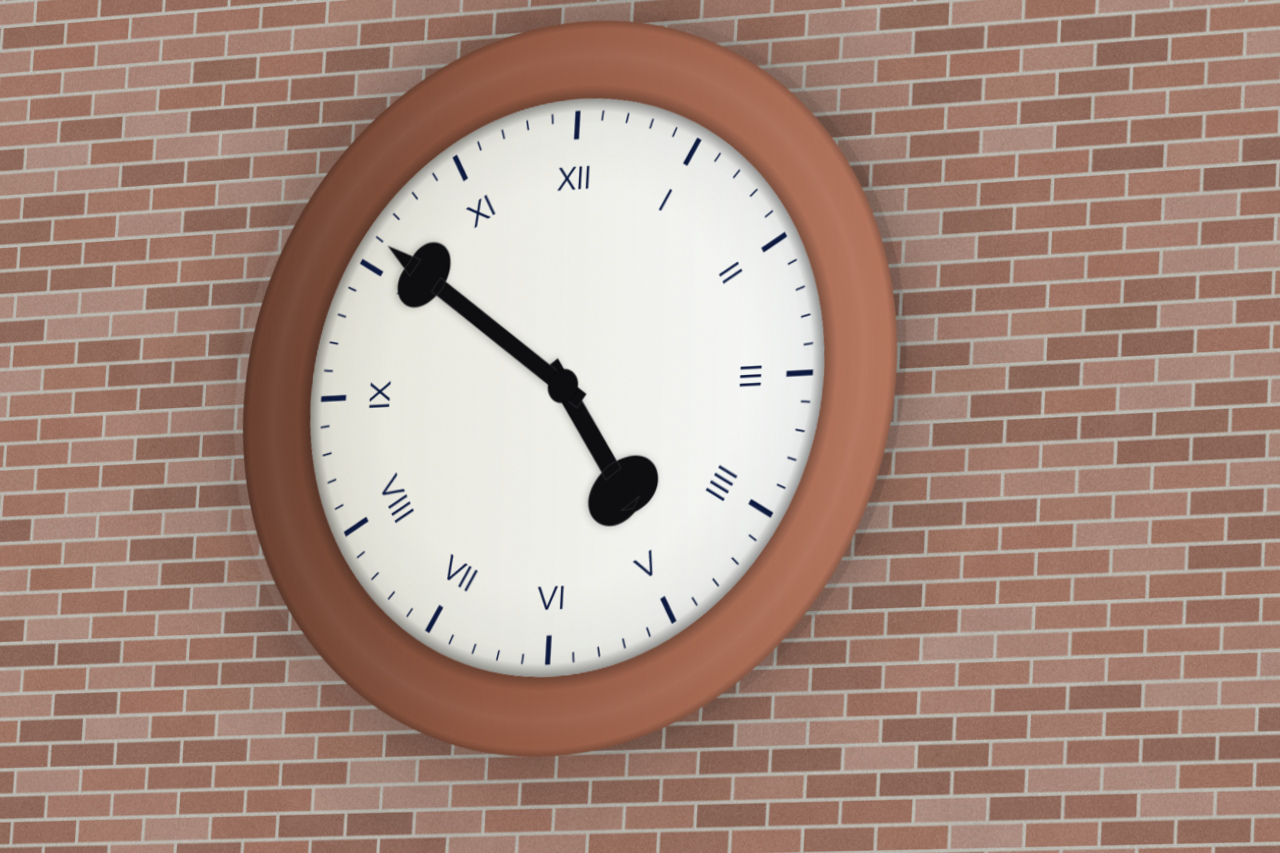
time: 4:51
